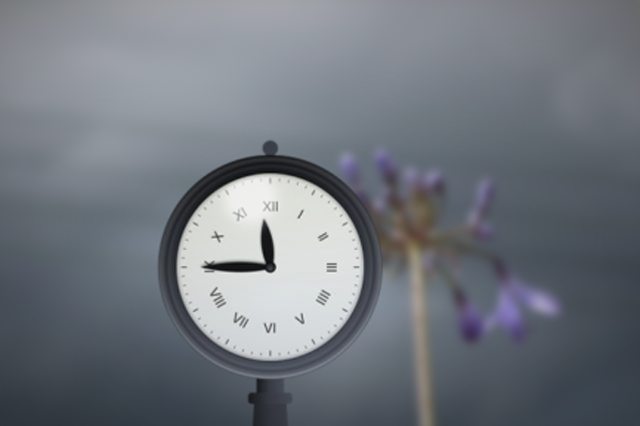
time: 11:45
